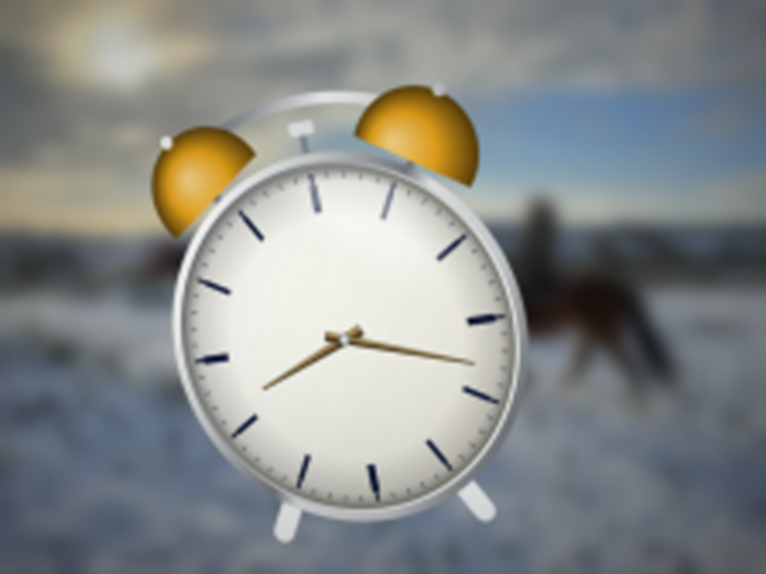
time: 8:18
